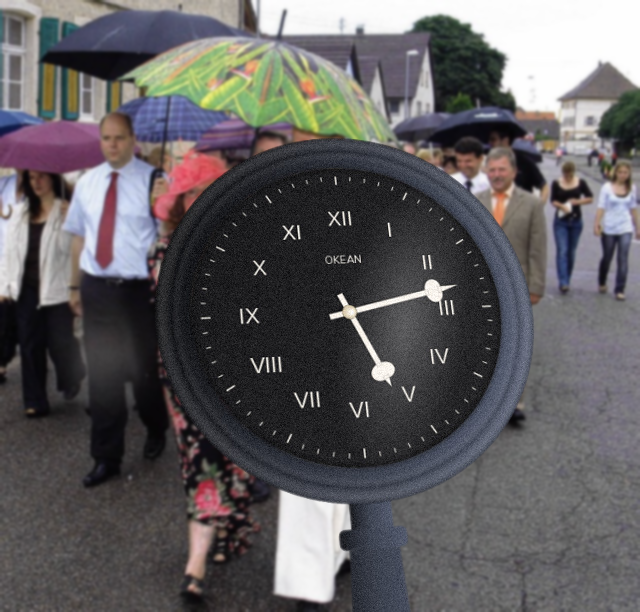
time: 5:13
